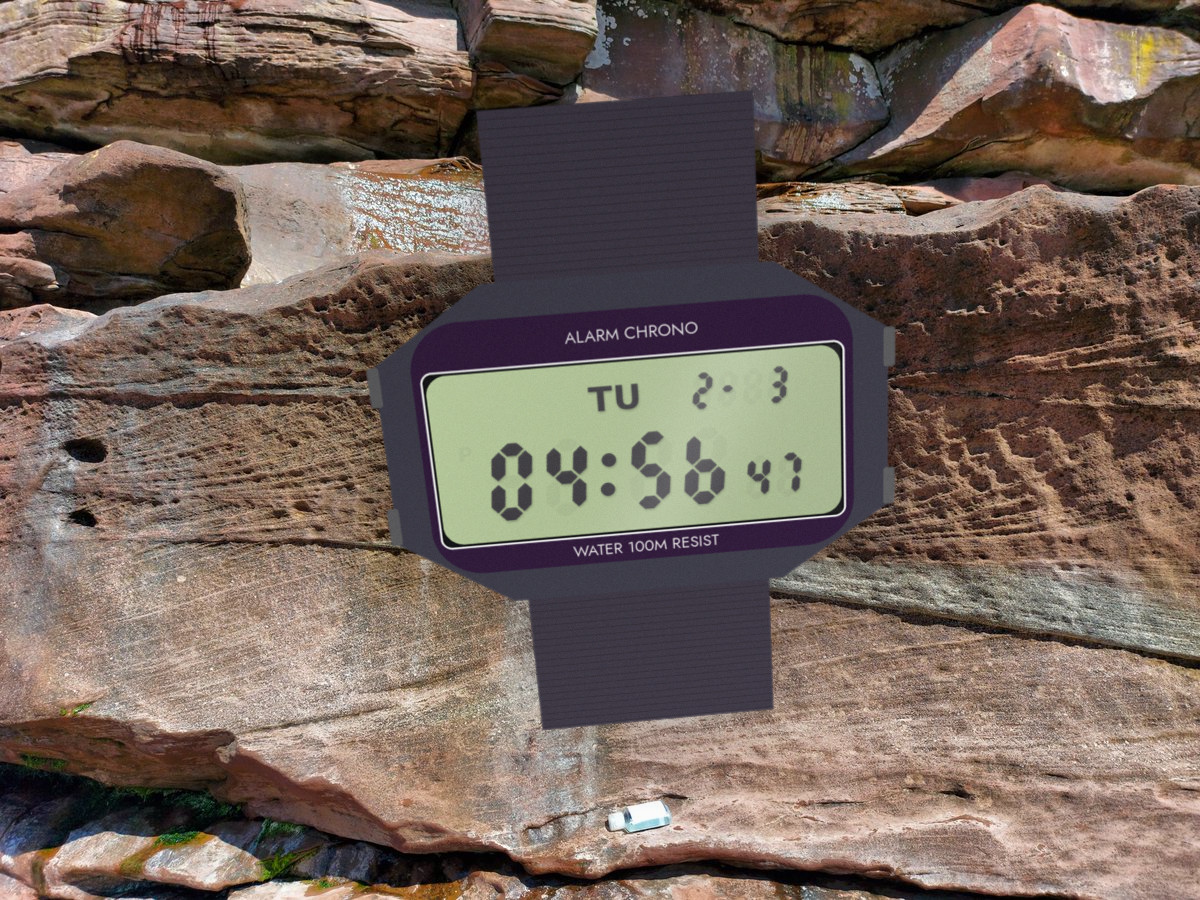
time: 4:56:47
